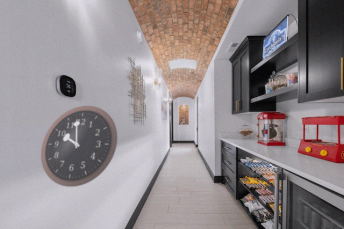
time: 9:58
